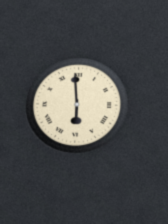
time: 5:59
